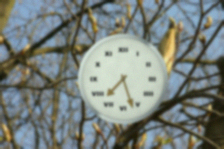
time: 7:27
